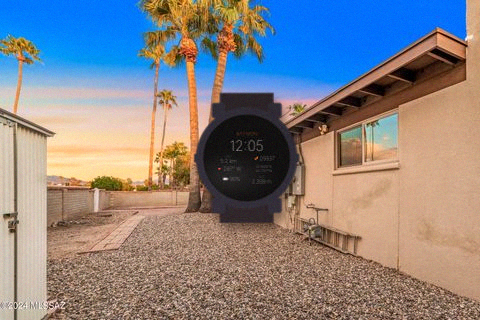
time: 12:05
